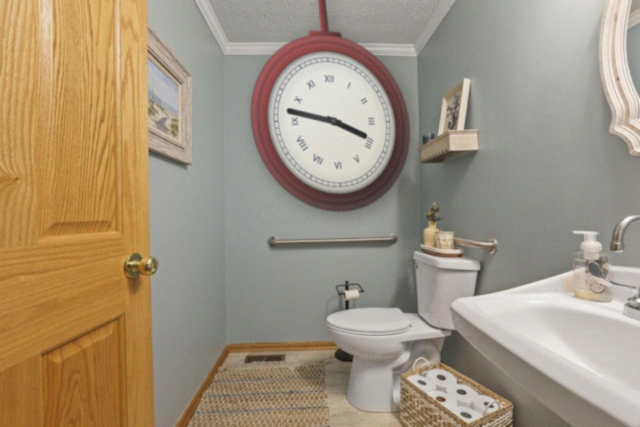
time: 3:47
